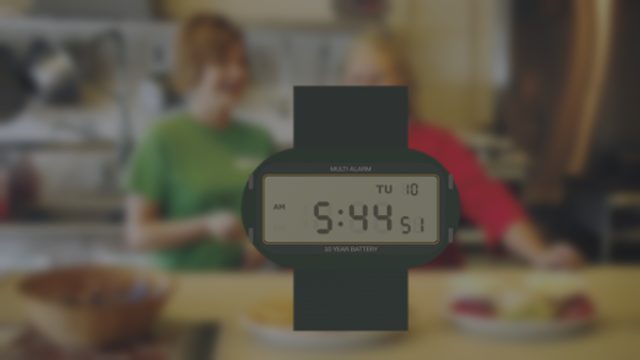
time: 5:44:51
